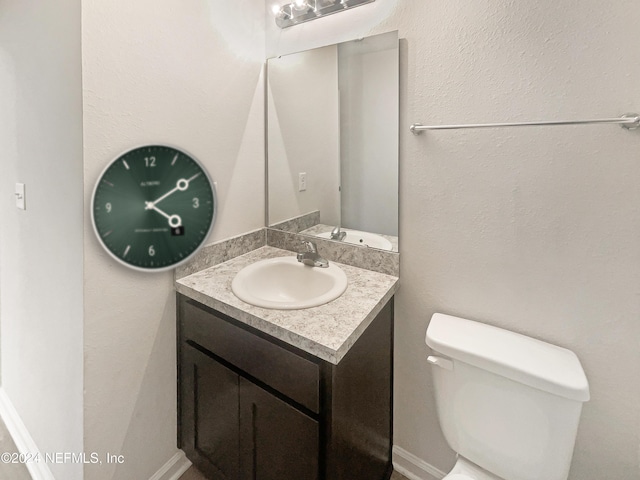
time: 4:10
